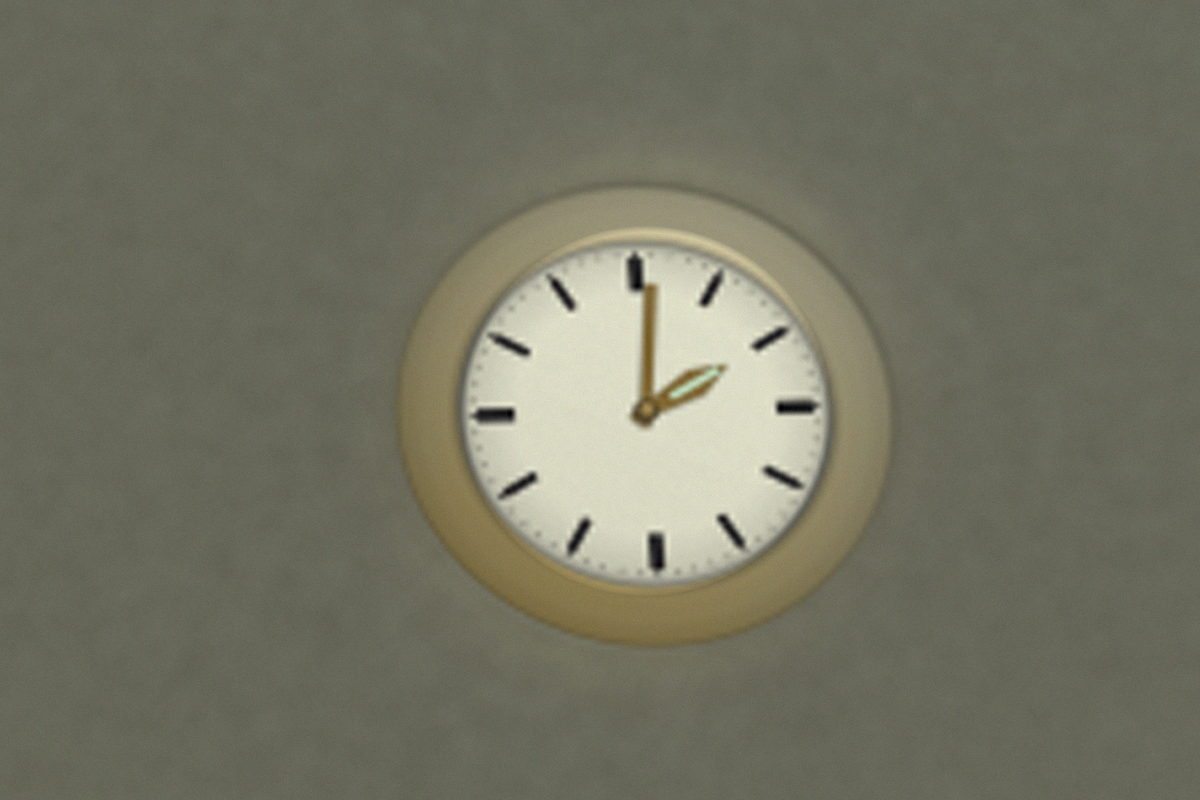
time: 2:01
